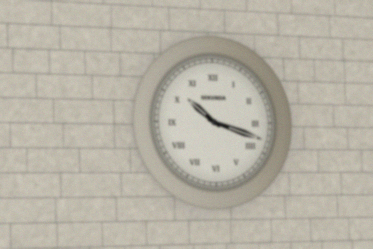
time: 10:18
